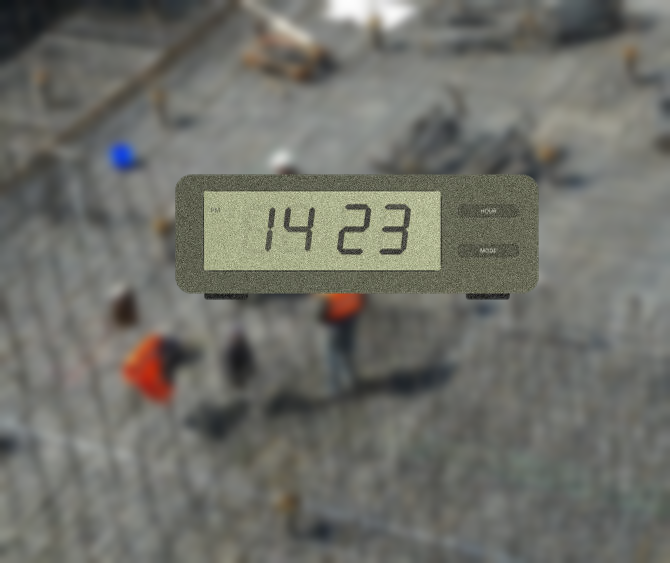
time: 14:23
